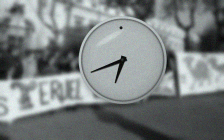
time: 6:42
